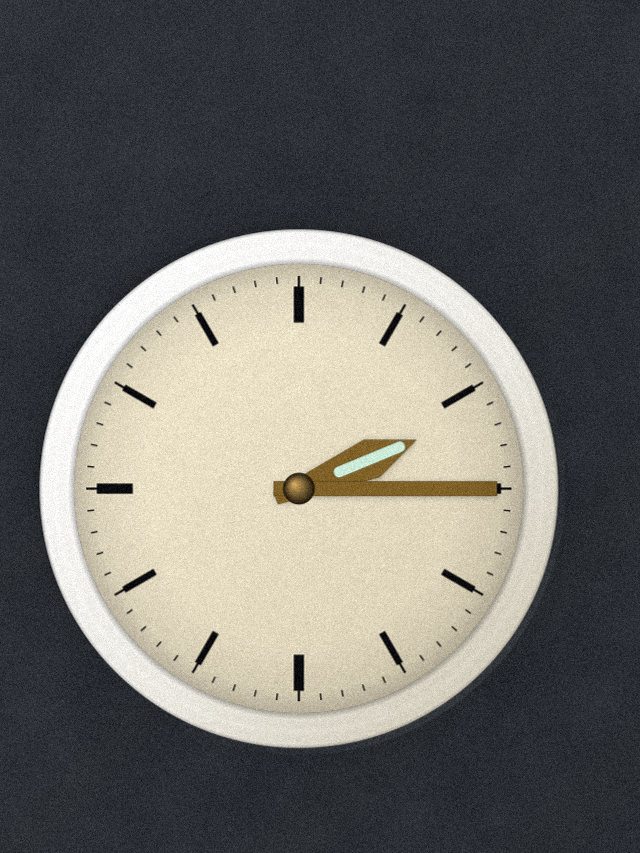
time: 2:15
